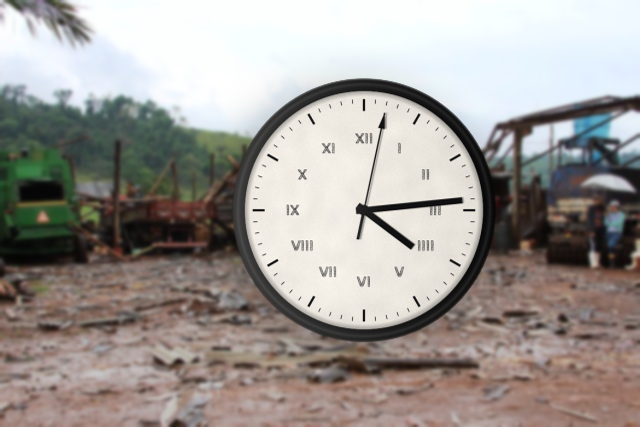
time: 4:14:02
